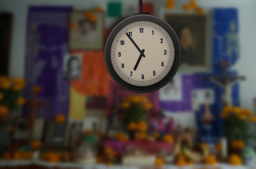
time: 6:54
